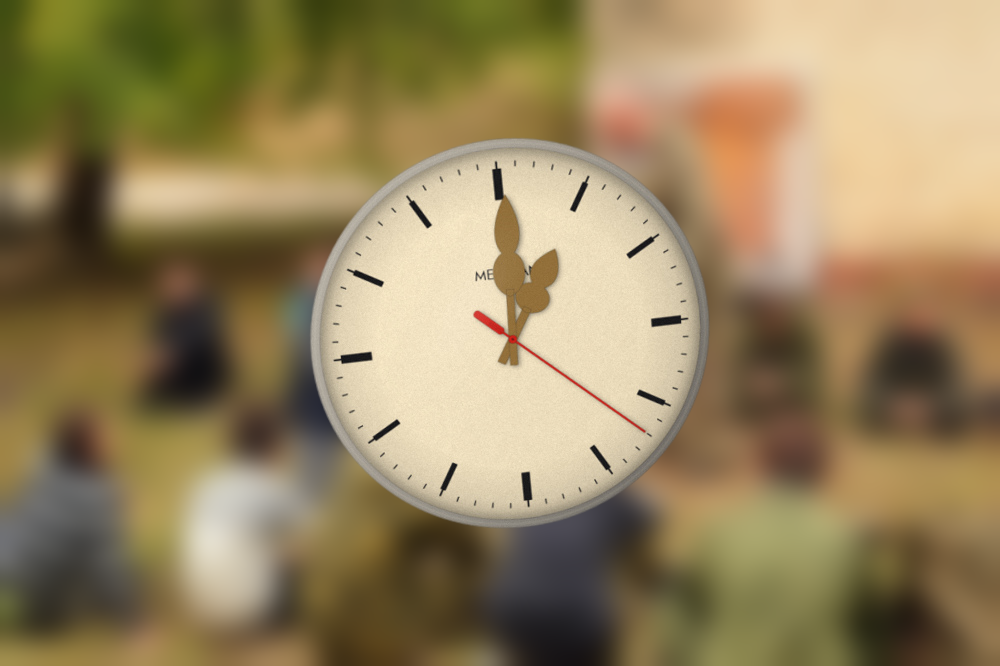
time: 1:00:22
